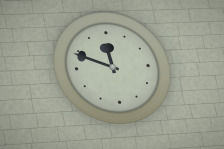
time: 11:49
